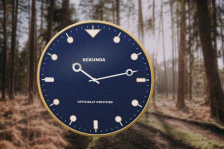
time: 10:13
